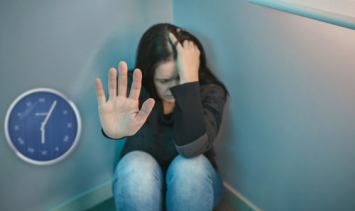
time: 6:05
